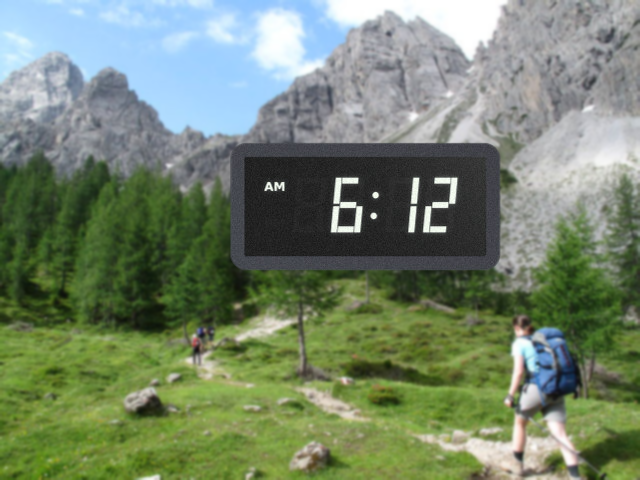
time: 6:12
